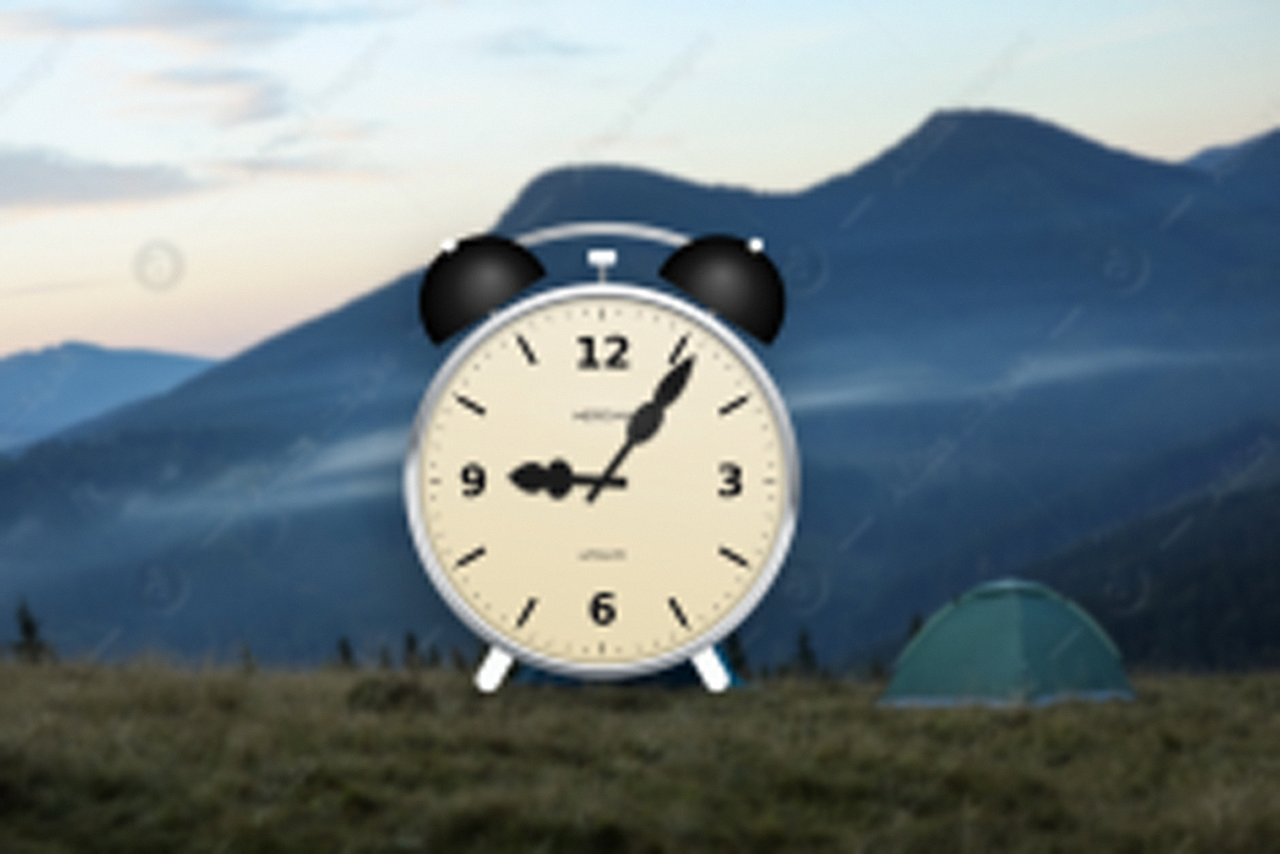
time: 9:06
